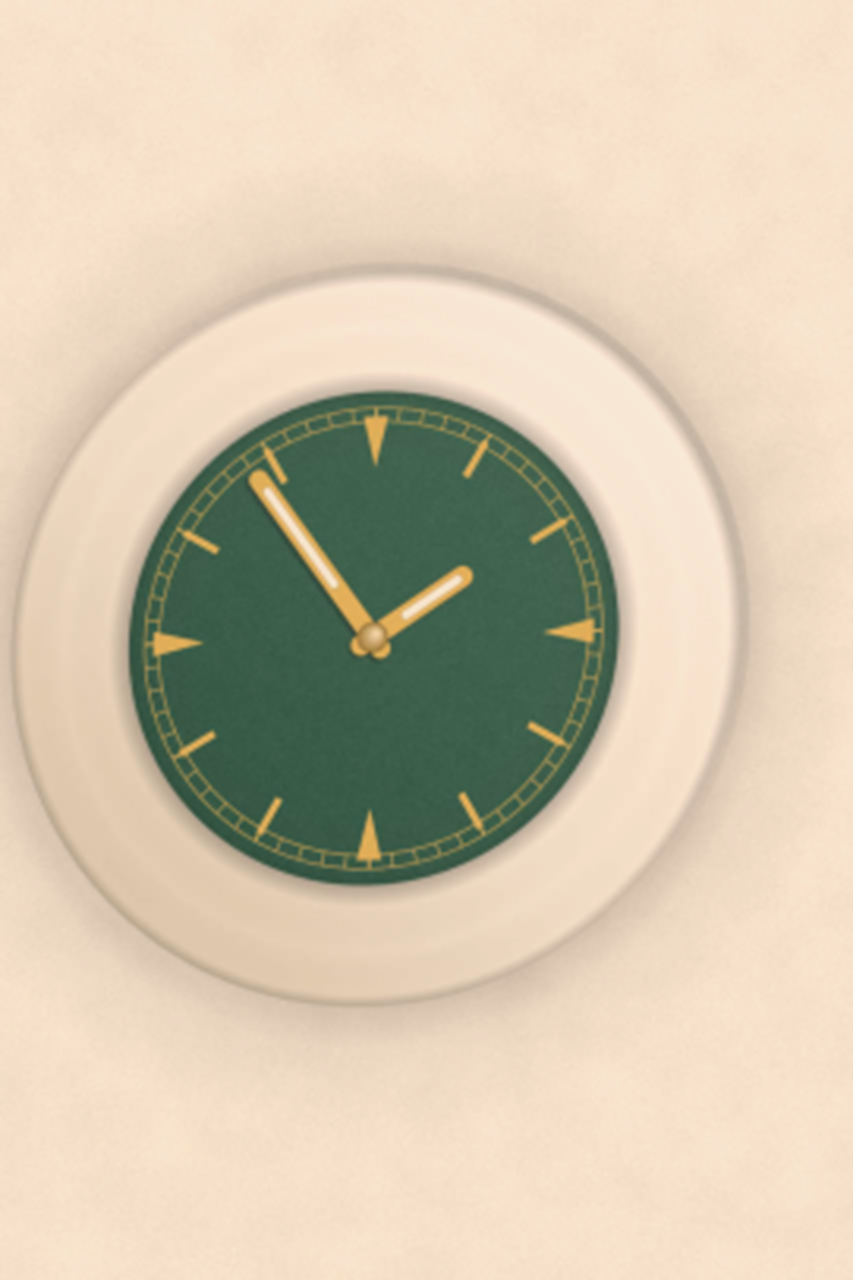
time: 1:54
